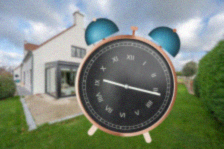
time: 9:16
